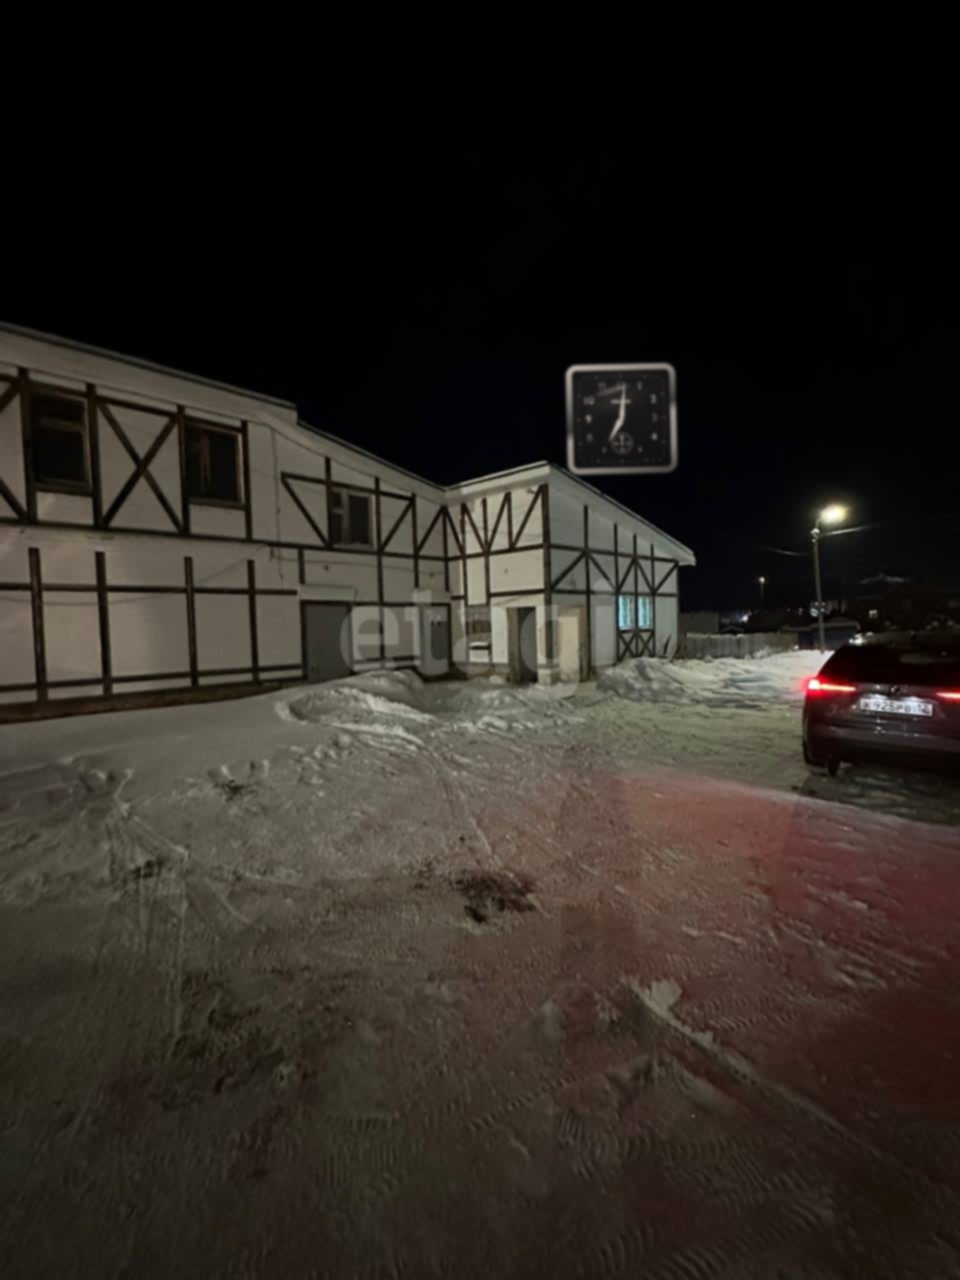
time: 7:01
